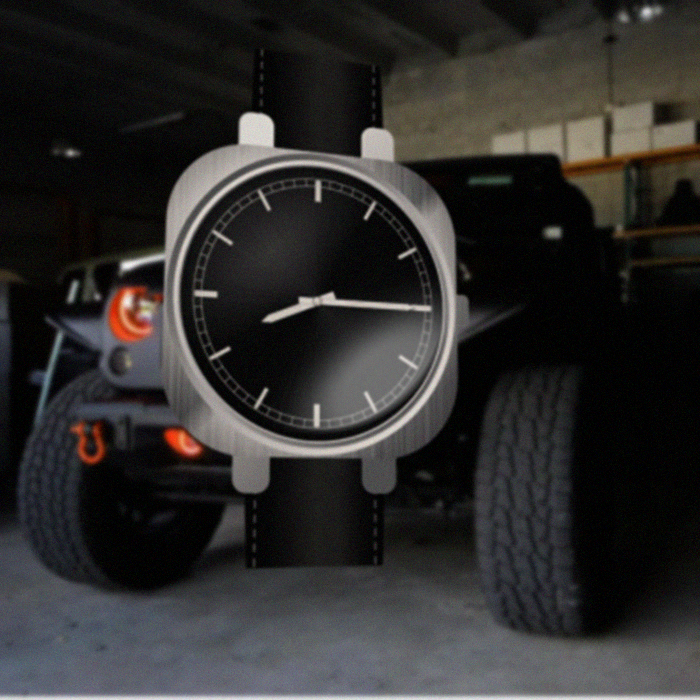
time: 8:15
